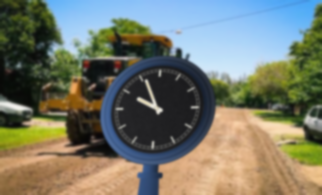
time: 9:56
